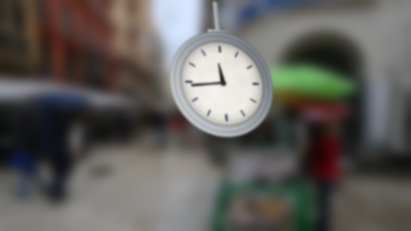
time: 11:44
